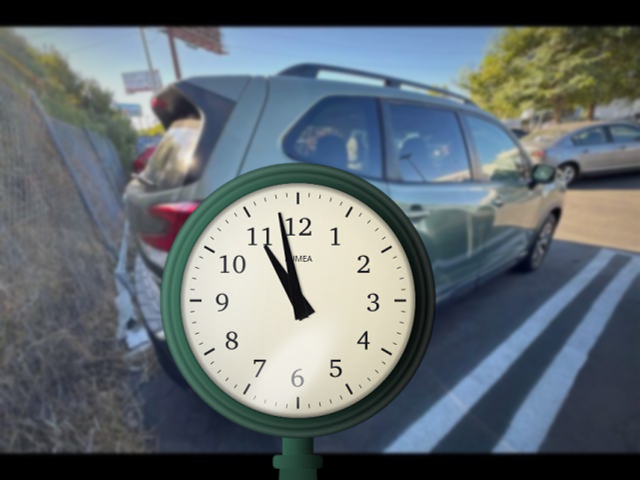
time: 10:58
